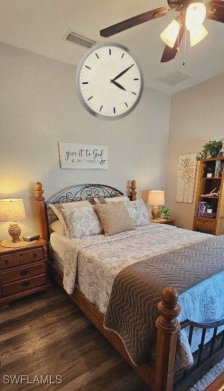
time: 4:10
